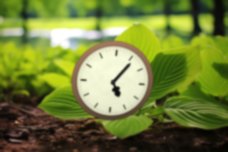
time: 5:06
